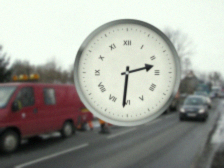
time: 2:31
